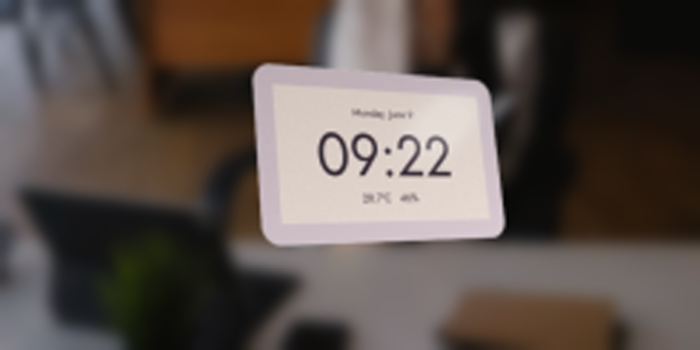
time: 9:22
